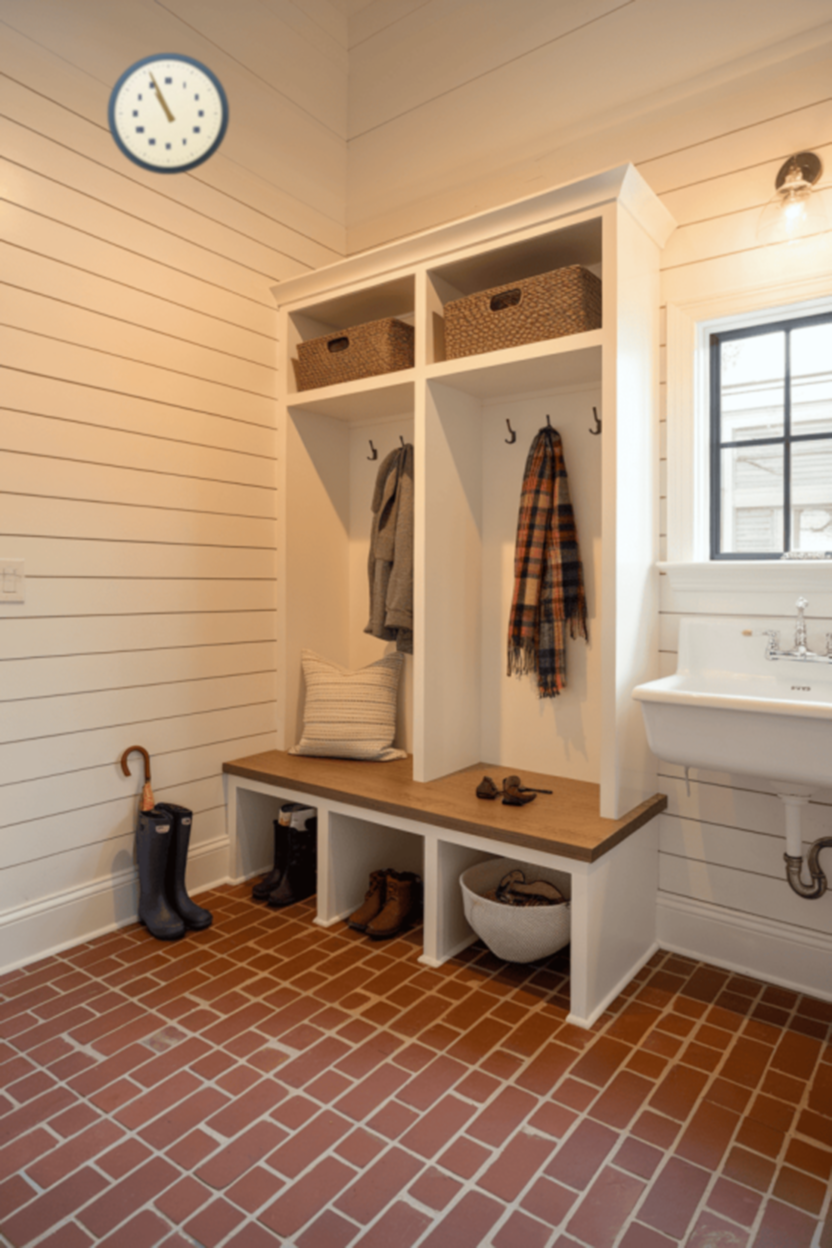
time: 10:56
